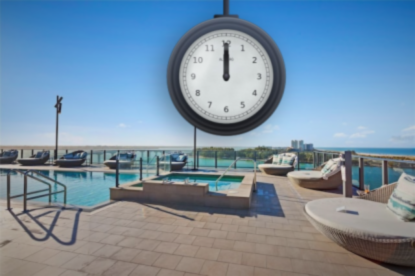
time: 12:00
